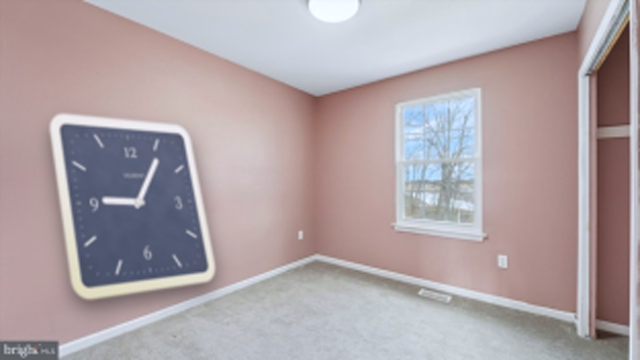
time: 9:06
